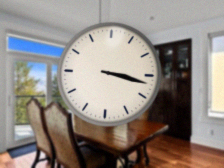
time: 3:17
